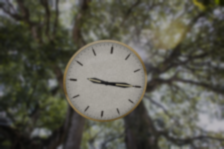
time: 9:15
